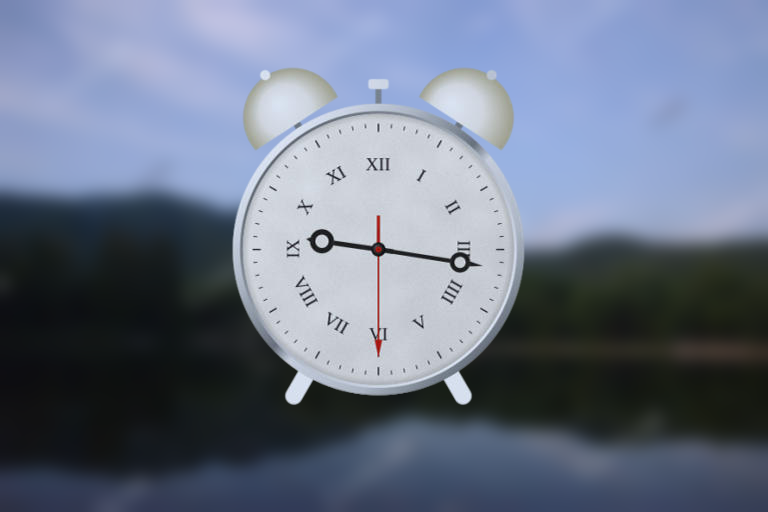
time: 9:16:30
